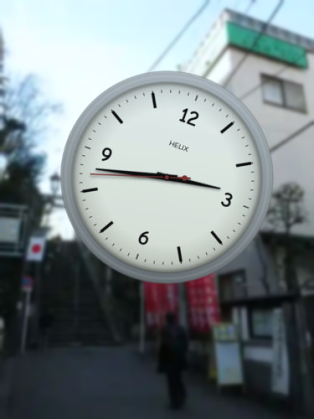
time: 2:42:42
